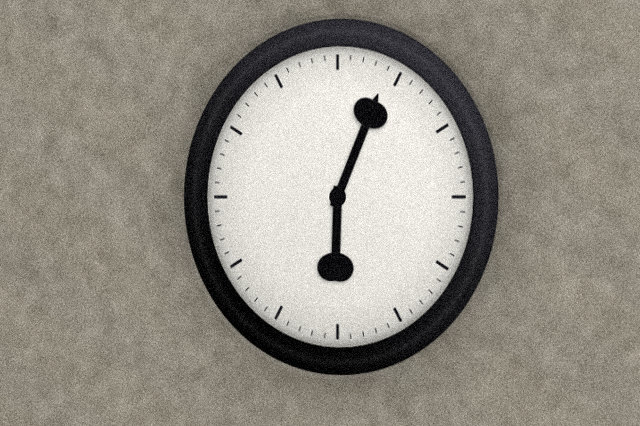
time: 6:04
